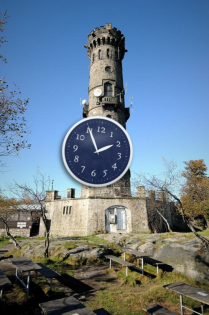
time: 1:55
